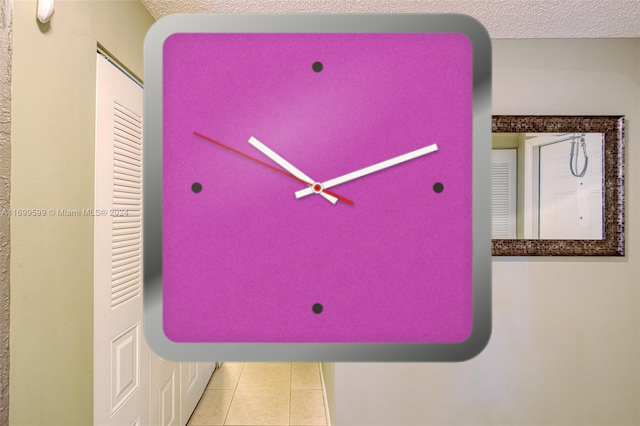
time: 10:11:49
